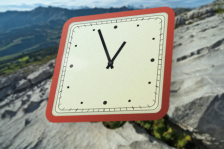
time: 12:56
